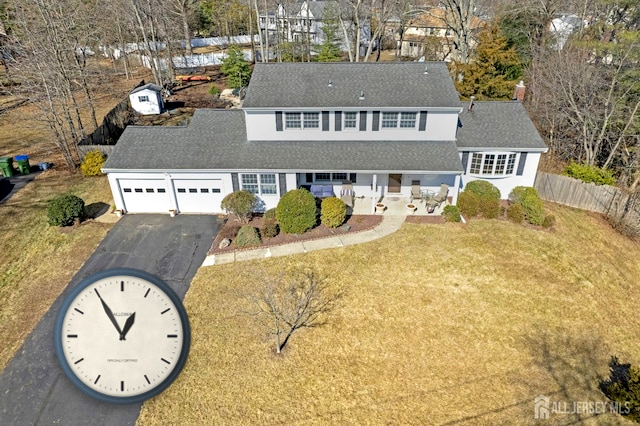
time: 12:55
